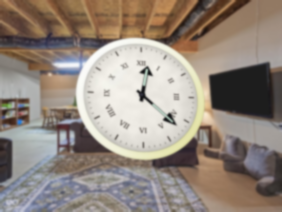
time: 12:22
